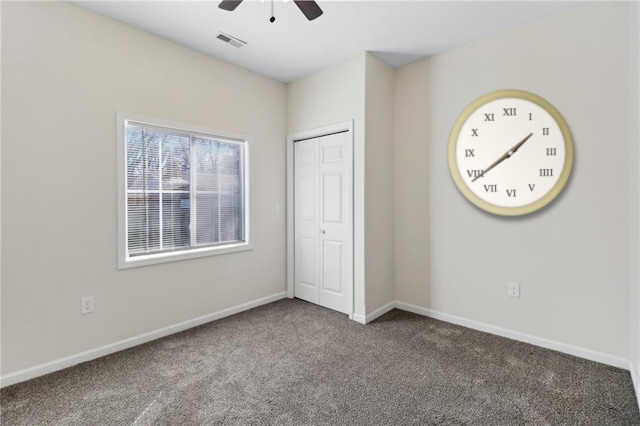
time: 1:39
